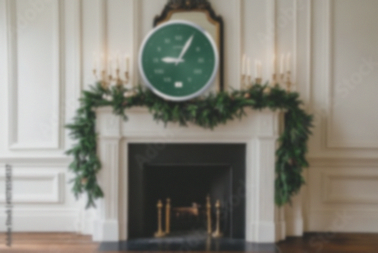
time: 9:05
